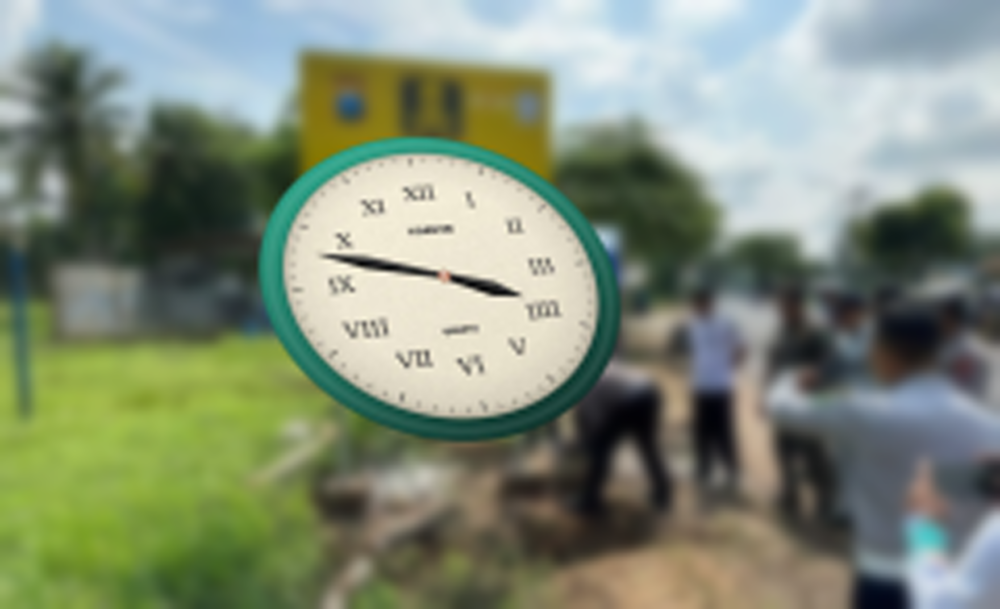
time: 3:48
